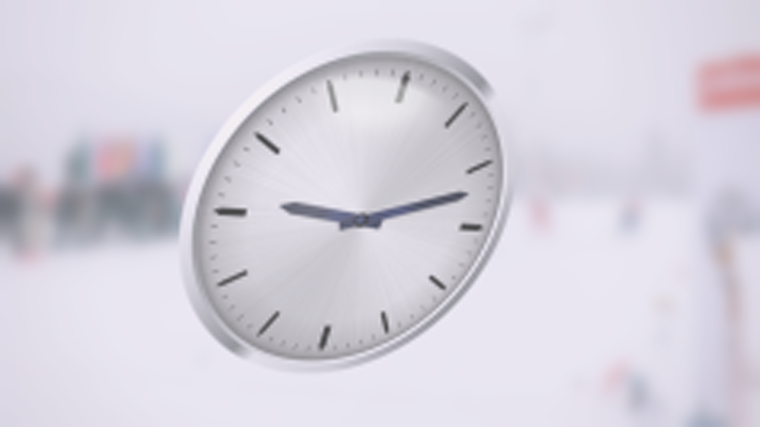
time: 9:12
